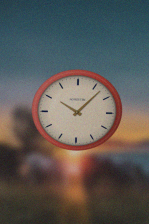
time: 10:07
